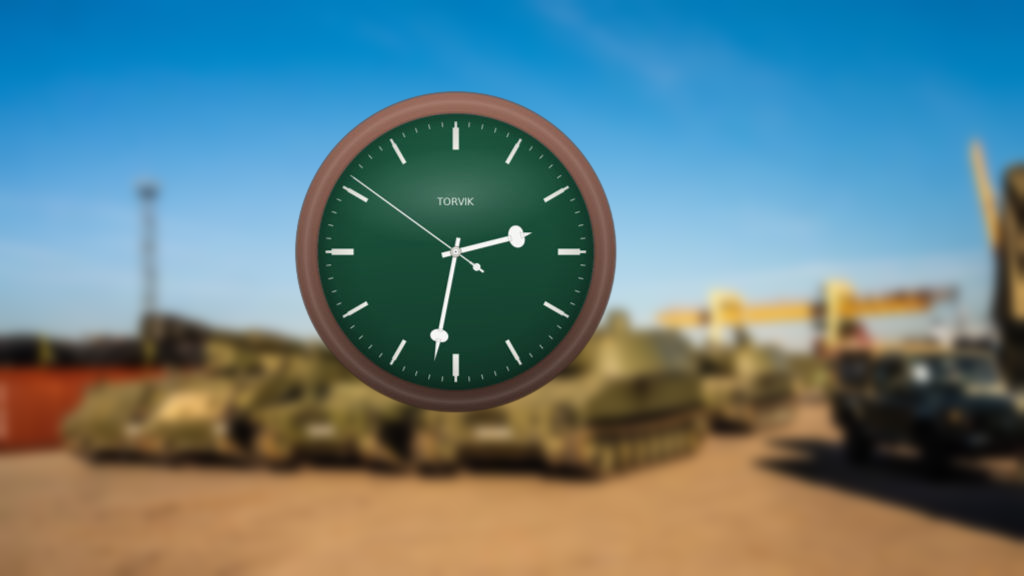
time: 2:31:51
